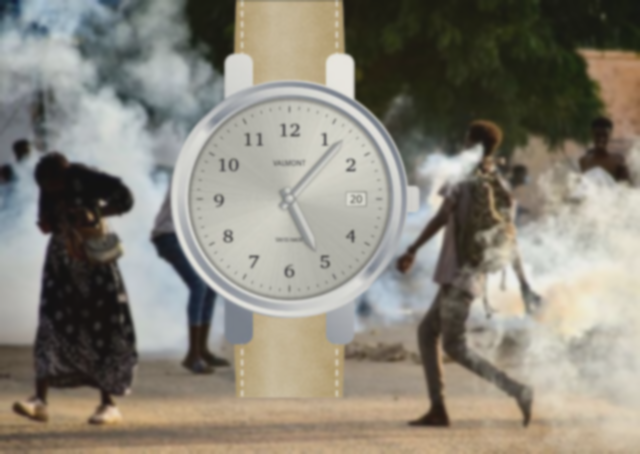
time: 5:07
